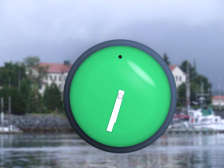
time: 6:33
